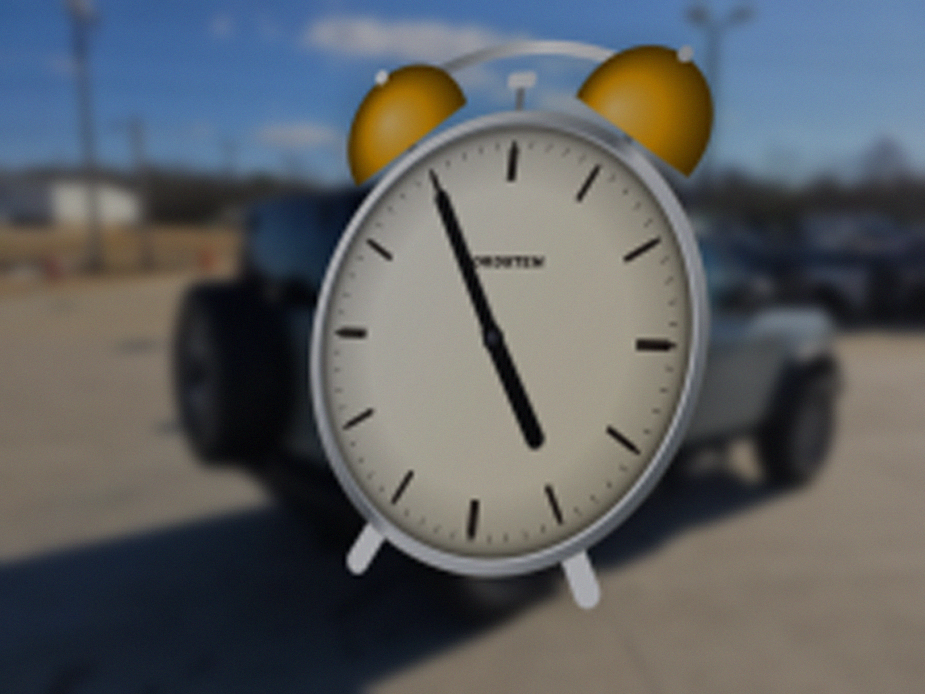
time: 4:55
